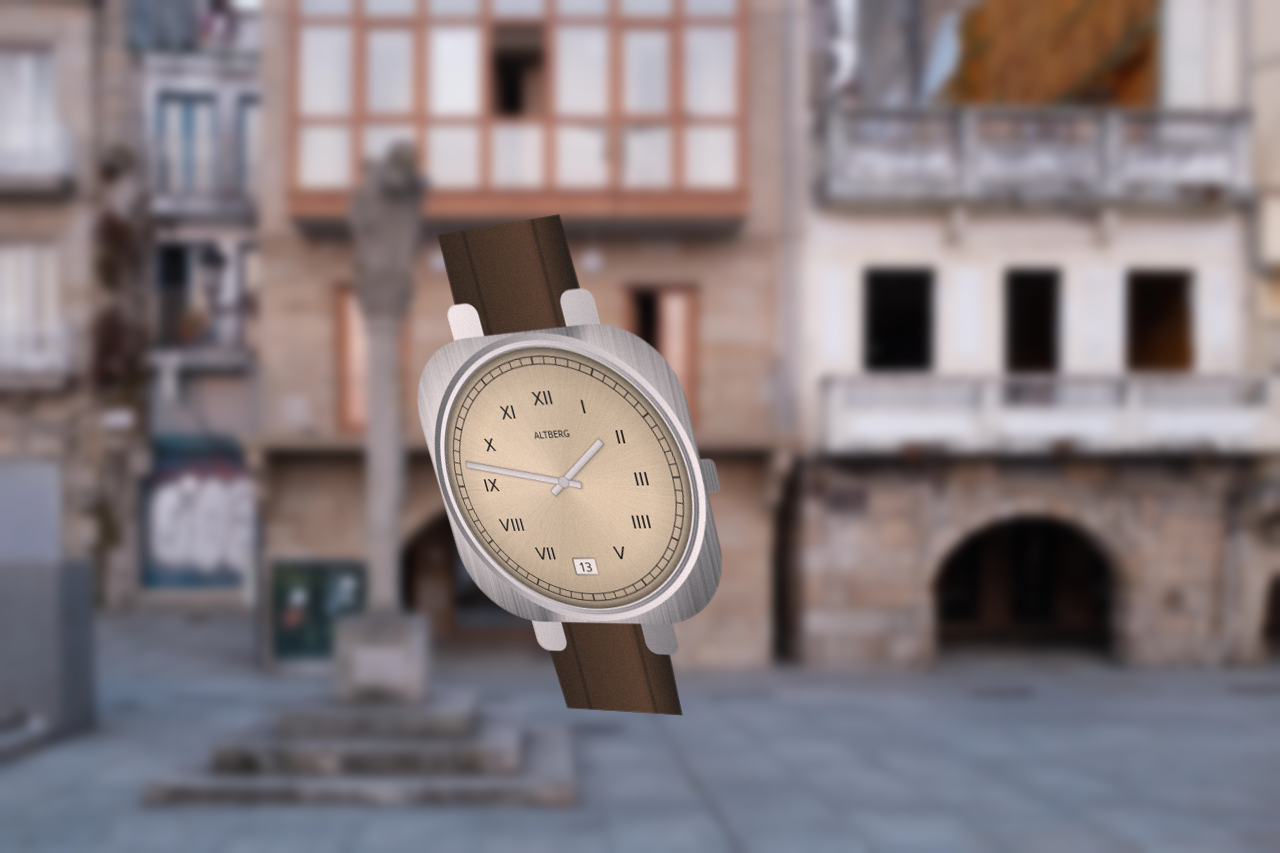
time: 1:47
